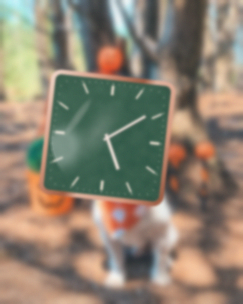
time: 5:09
